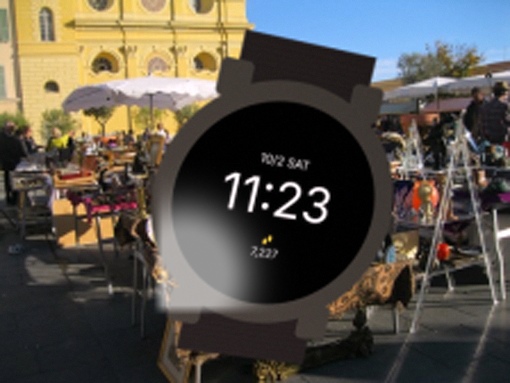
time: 11:23
